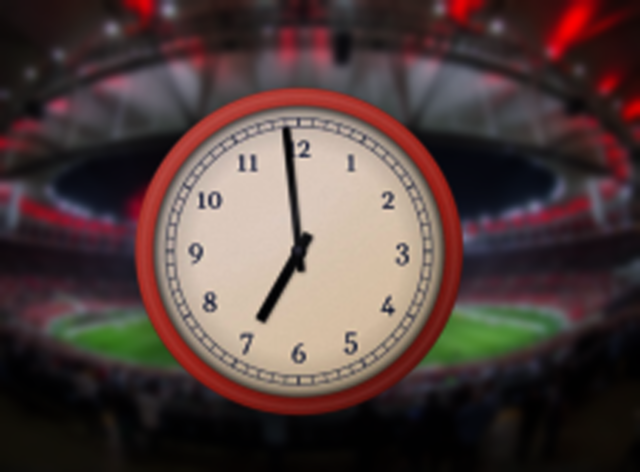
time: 6:59
